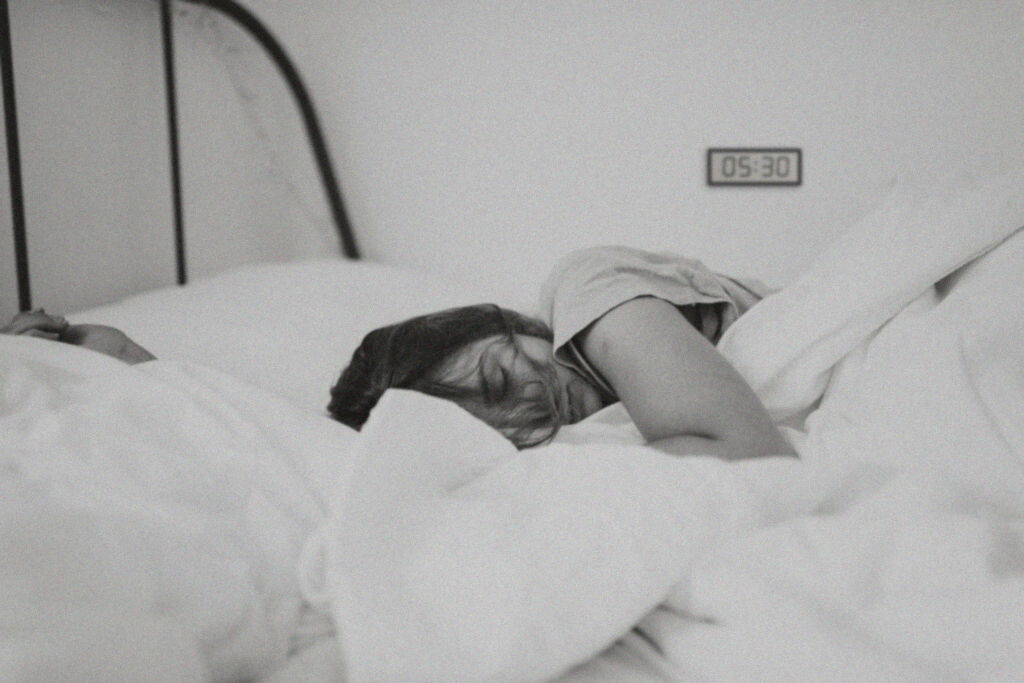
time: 5:30
